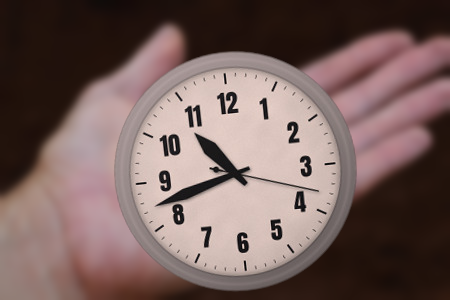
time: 10:42:18
